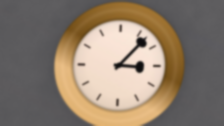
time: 3:07
